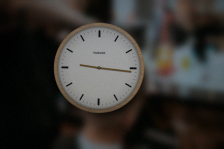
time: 9:16
